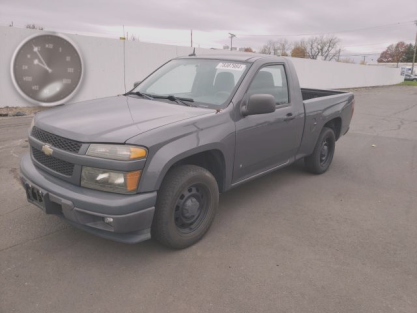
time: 9:54
